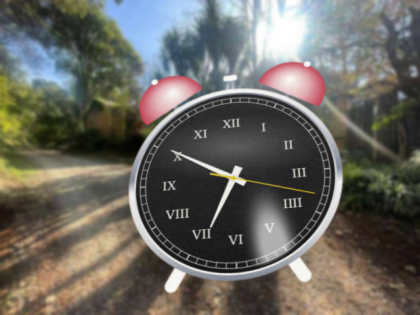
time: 6:50:18
